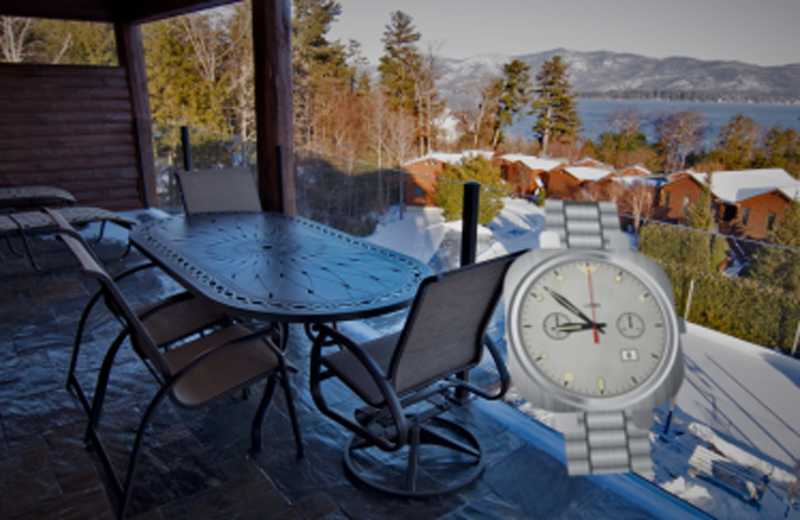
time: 8:52
